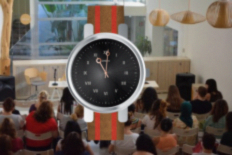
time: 11:01
